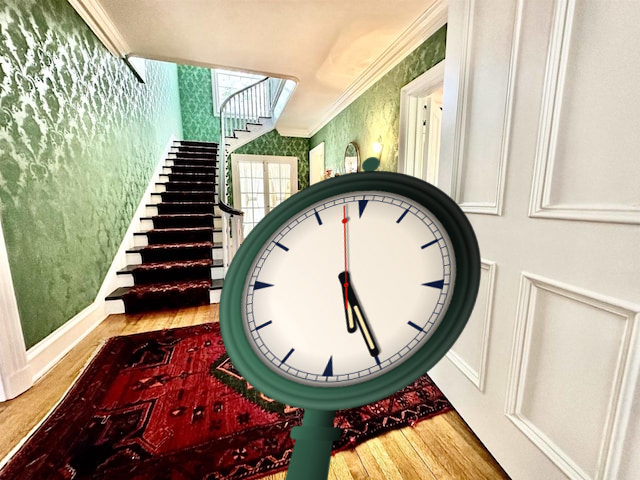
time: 5:24:58
